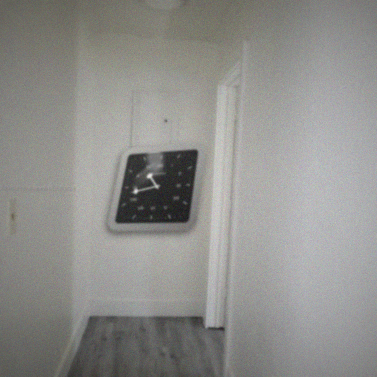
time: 10:43
